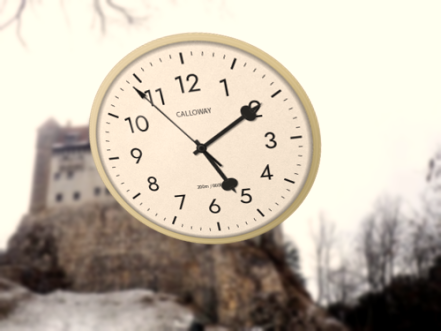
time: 5:09:54
